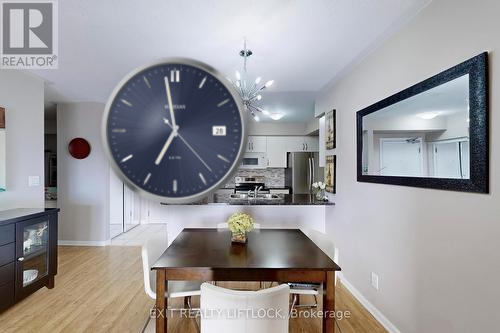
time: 6:58:23
